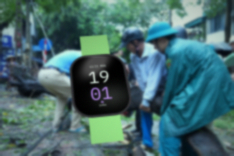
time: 19:01
